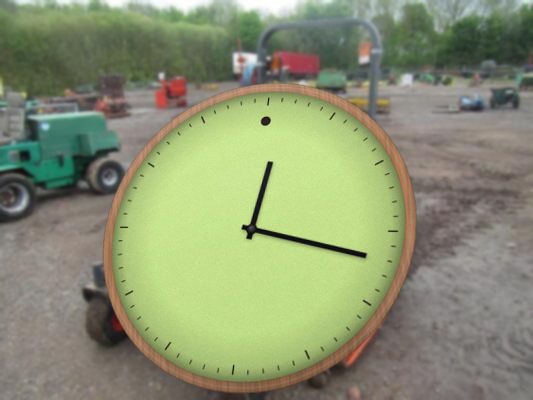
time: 12:17
